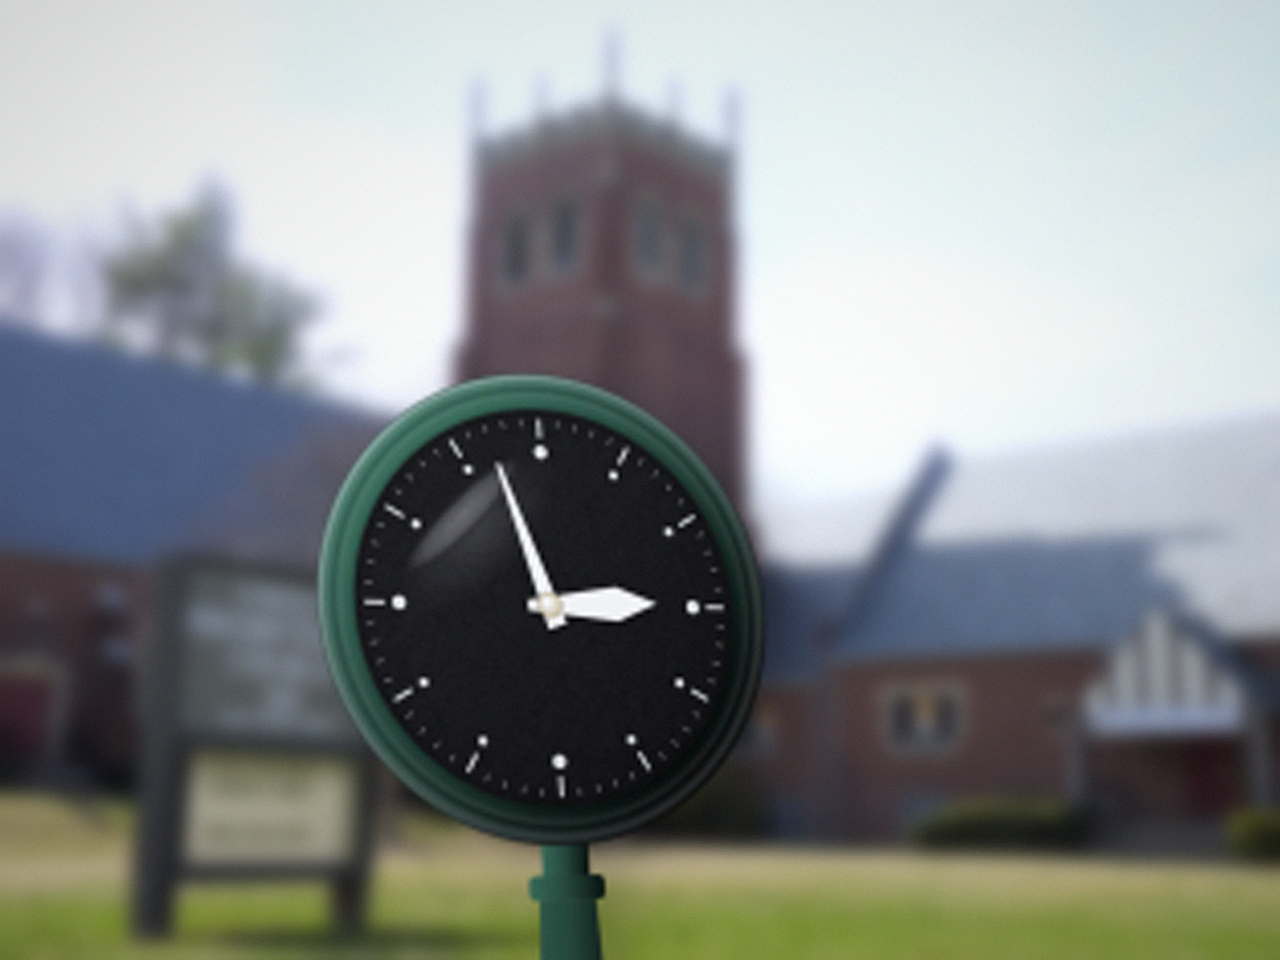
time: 2:57
